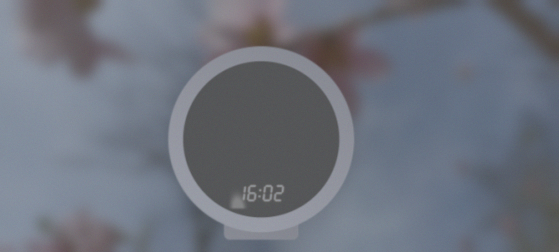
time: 16:02
